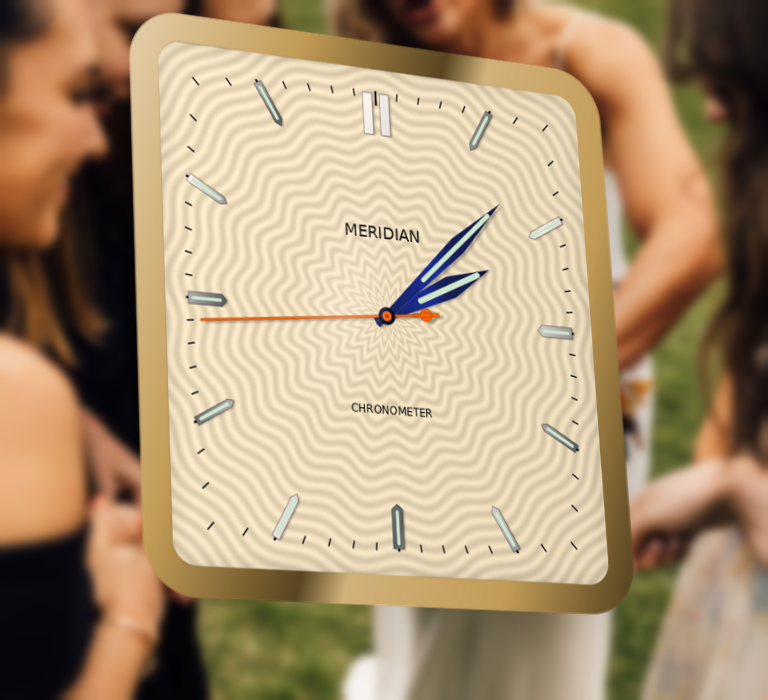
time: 2:07:44
